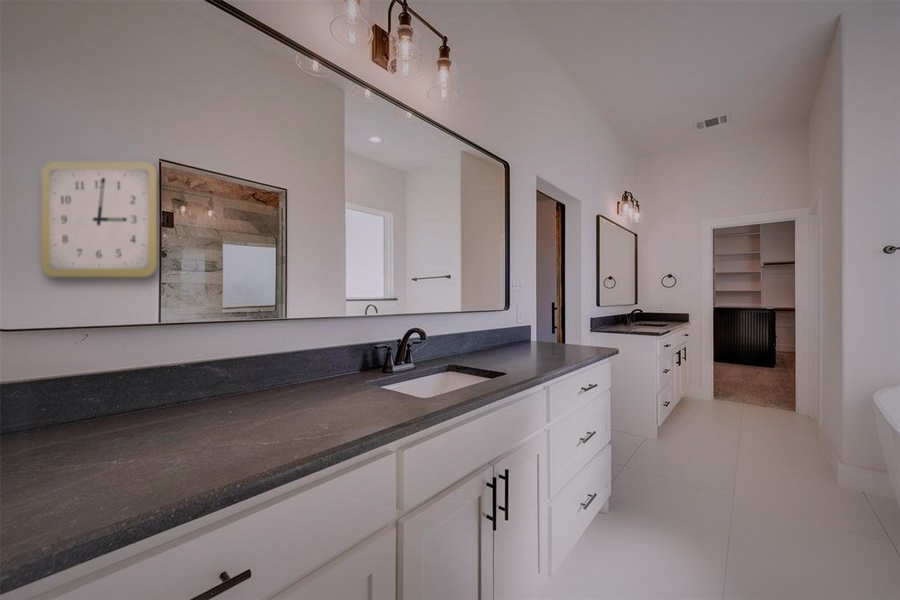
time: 3:01
